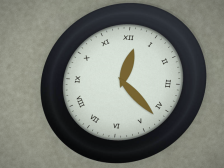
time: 12:22
